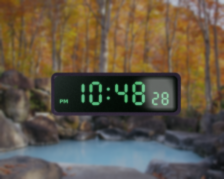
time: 10:48:28
